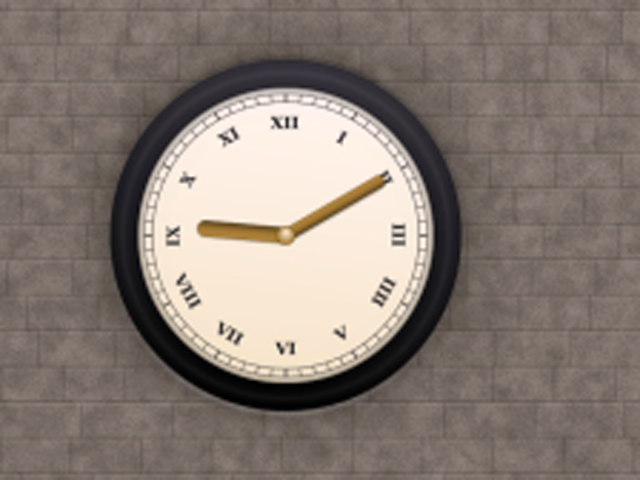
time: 9:10
